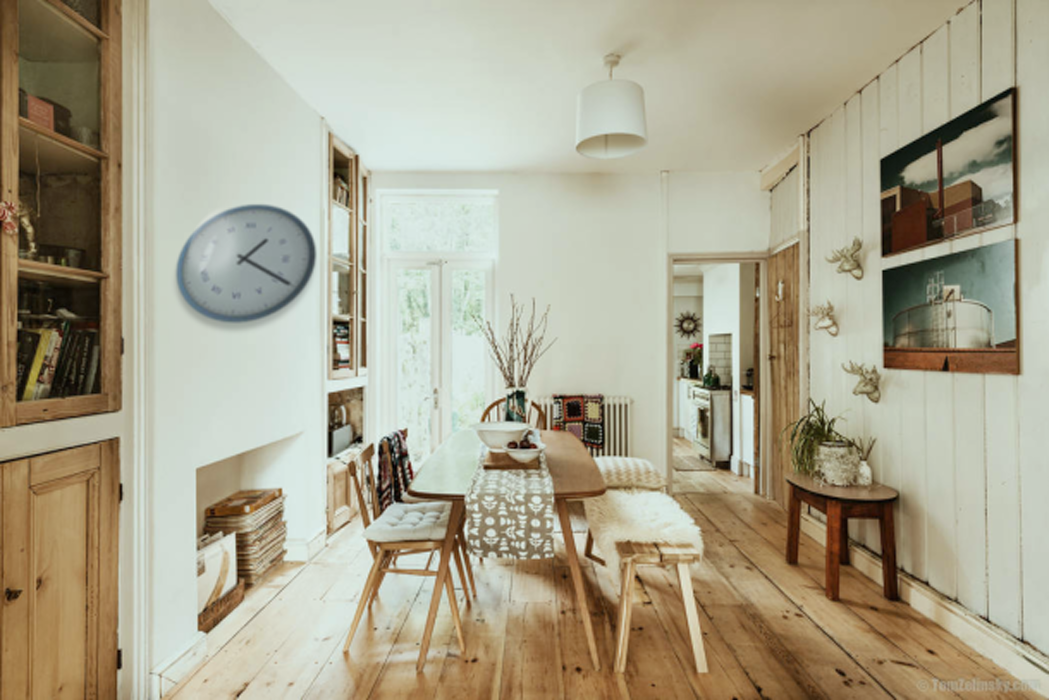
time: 1:20
